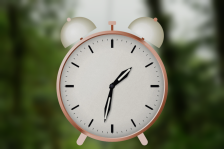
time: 1:32
